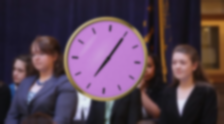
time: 7:05
